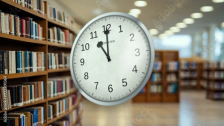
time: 11:00
